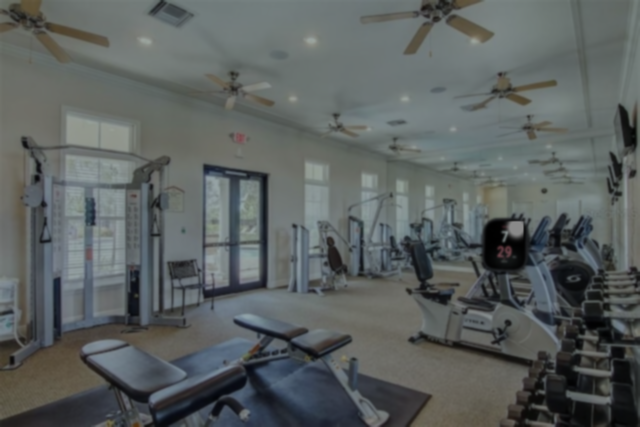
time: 7:29
